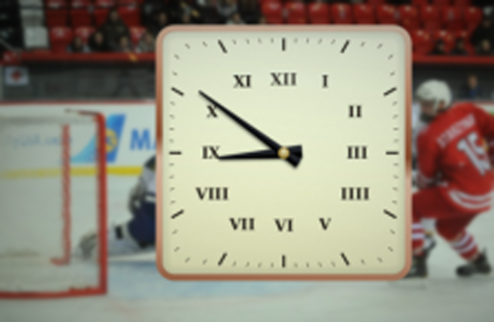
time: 8:51
